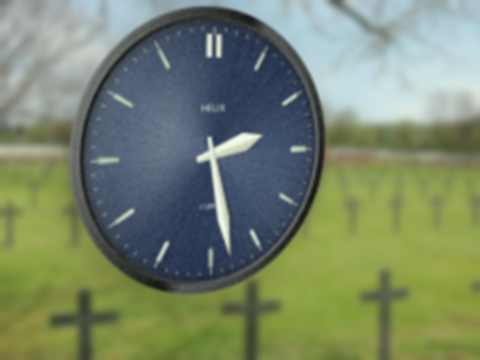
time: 2:28
